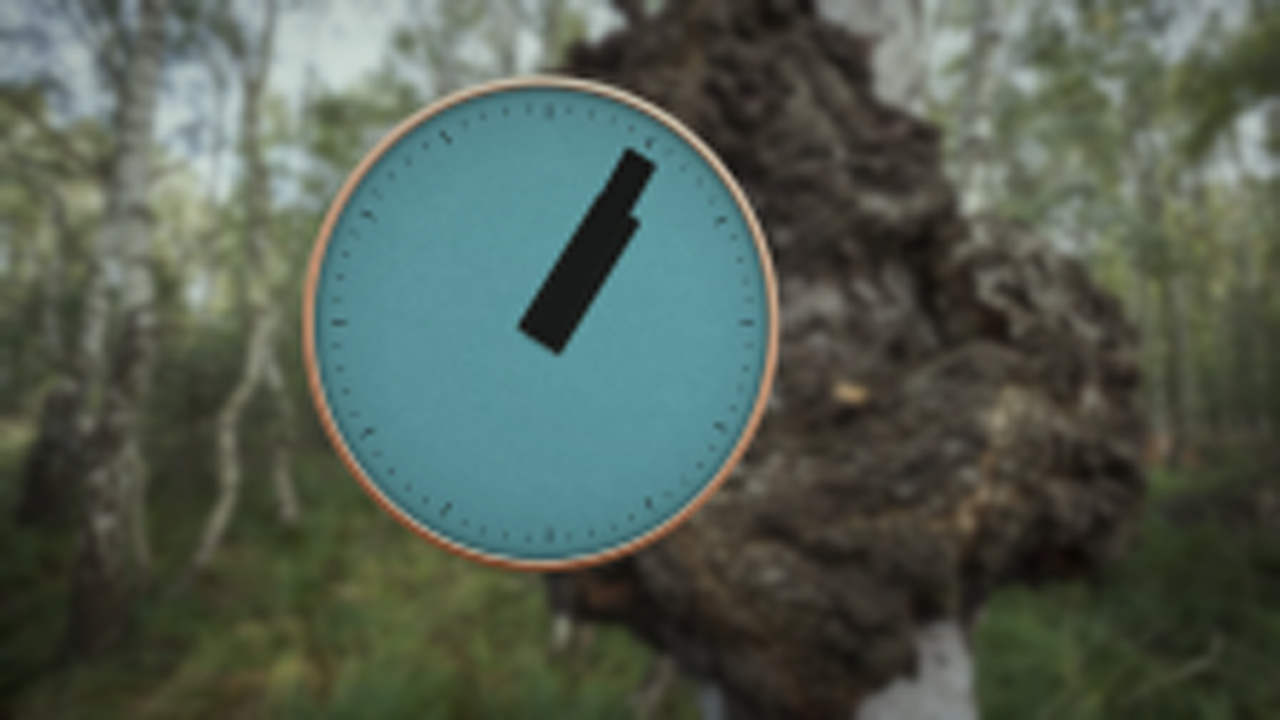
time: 1:05
